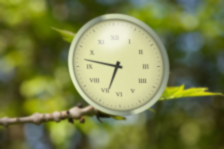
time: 6:47
